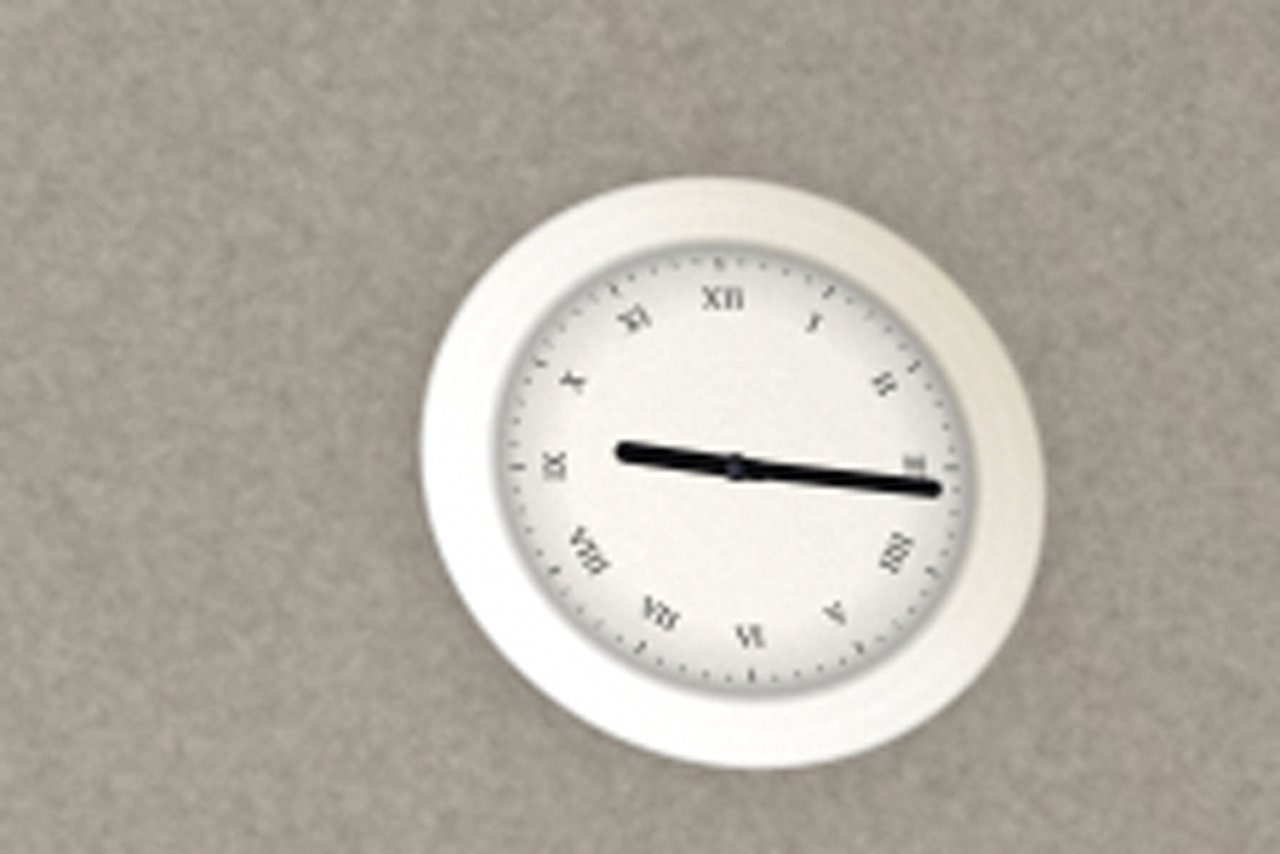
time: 9:16
